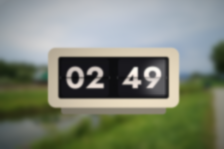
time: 2:49
